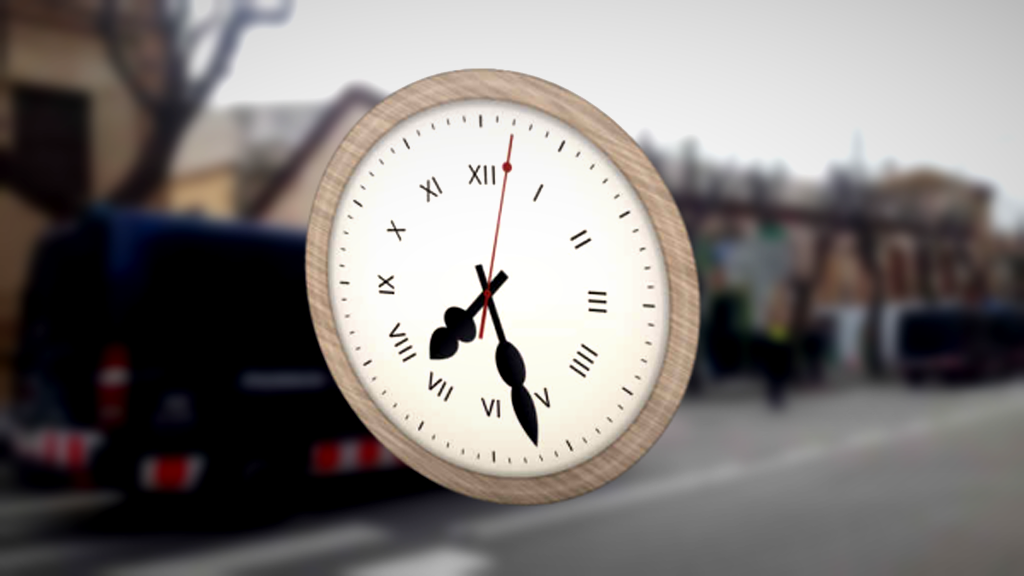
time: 7:27:02
